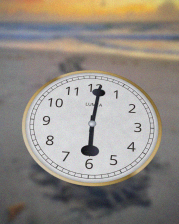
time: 6:01
